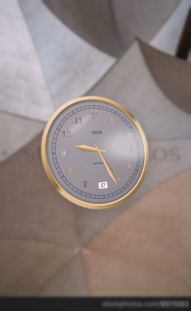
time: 9:26
